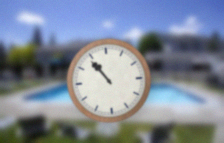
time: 10:54
